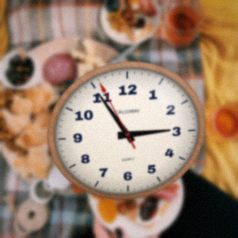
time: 2:54:56
